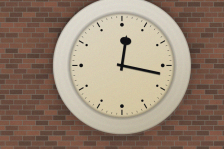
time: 12:17
